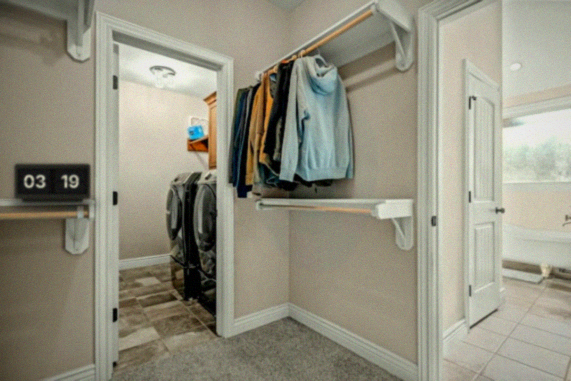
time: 3:19
